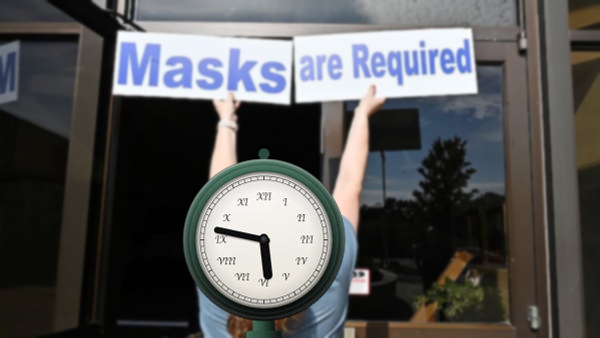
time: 5:47
